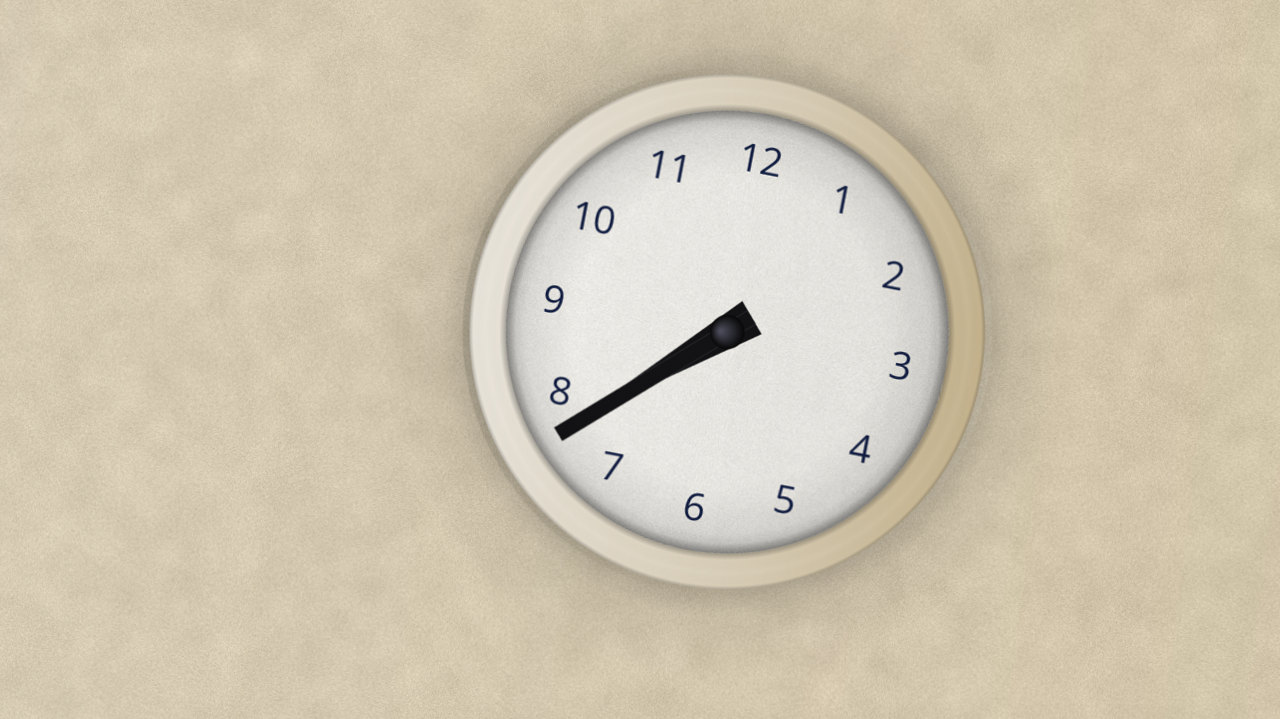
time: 7:38
